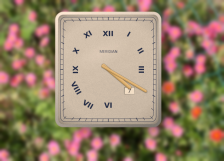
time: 4:20
